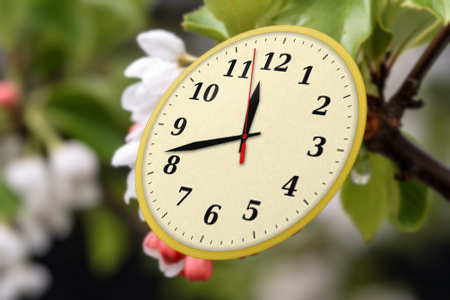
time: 11:41:57
